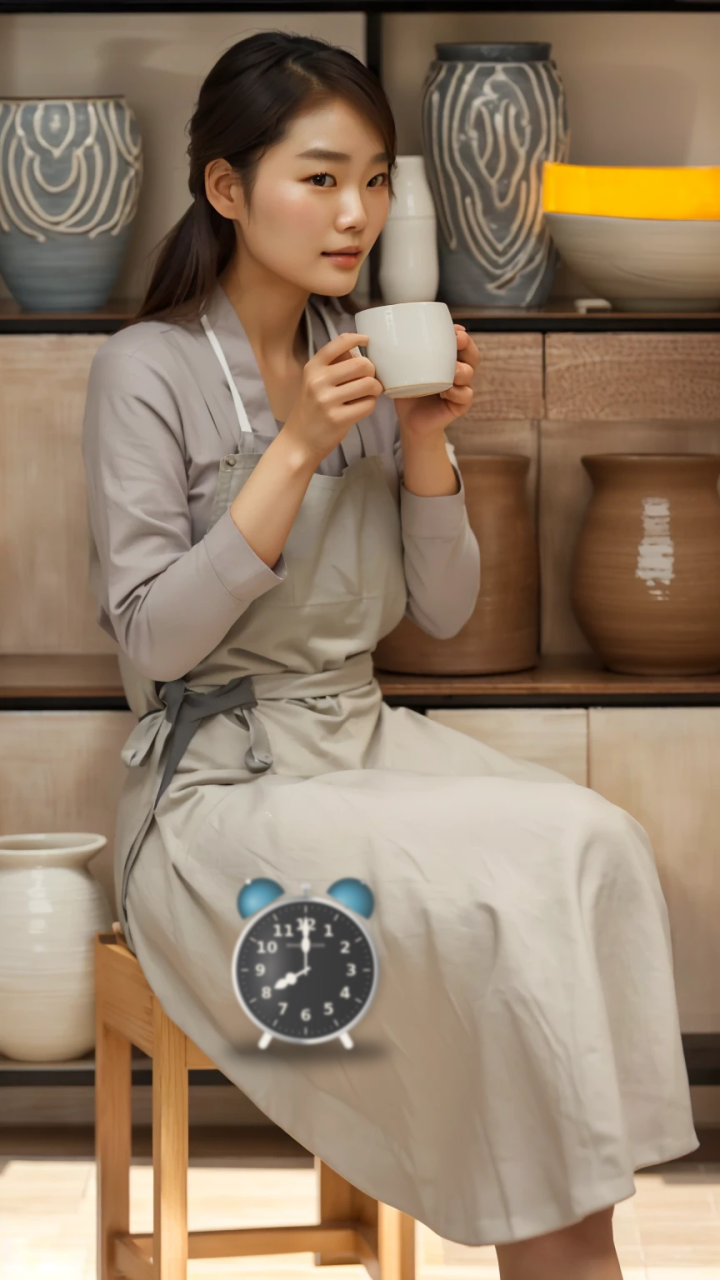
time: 8:00
